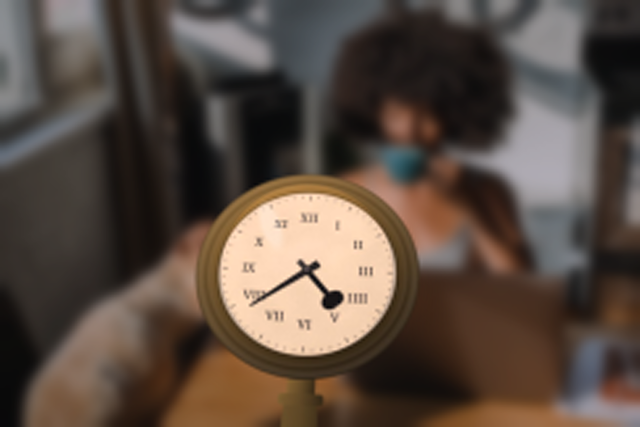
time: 4:39
